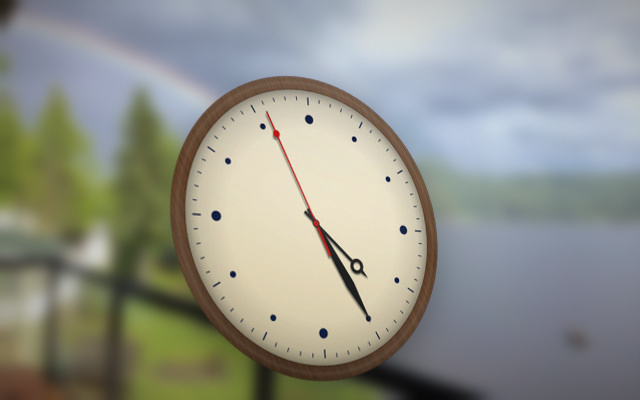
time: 4:24:56
